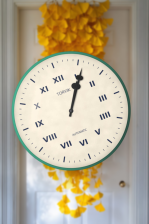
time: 1:06
